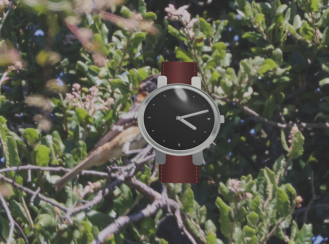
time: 4:12
